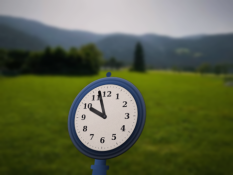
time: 9:57
